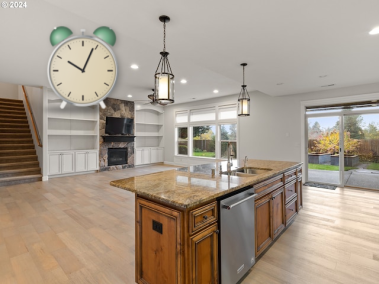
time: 10:04
